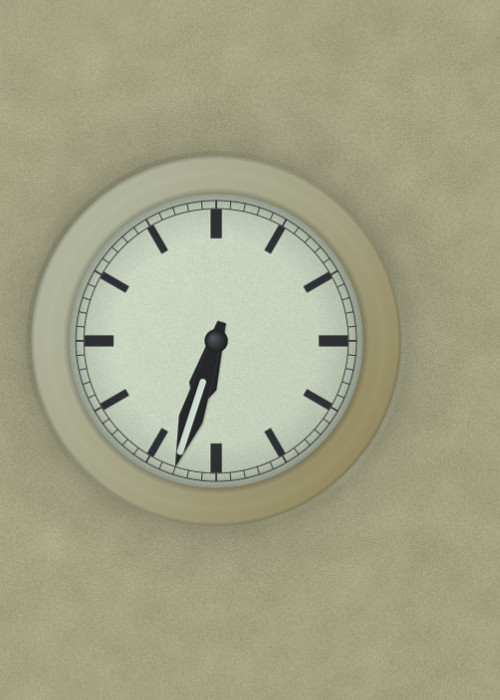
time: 6:33
